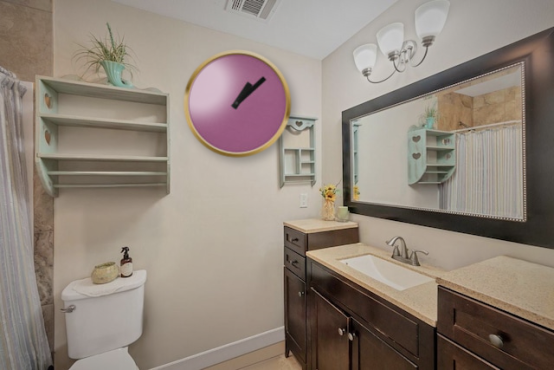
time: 1:08
